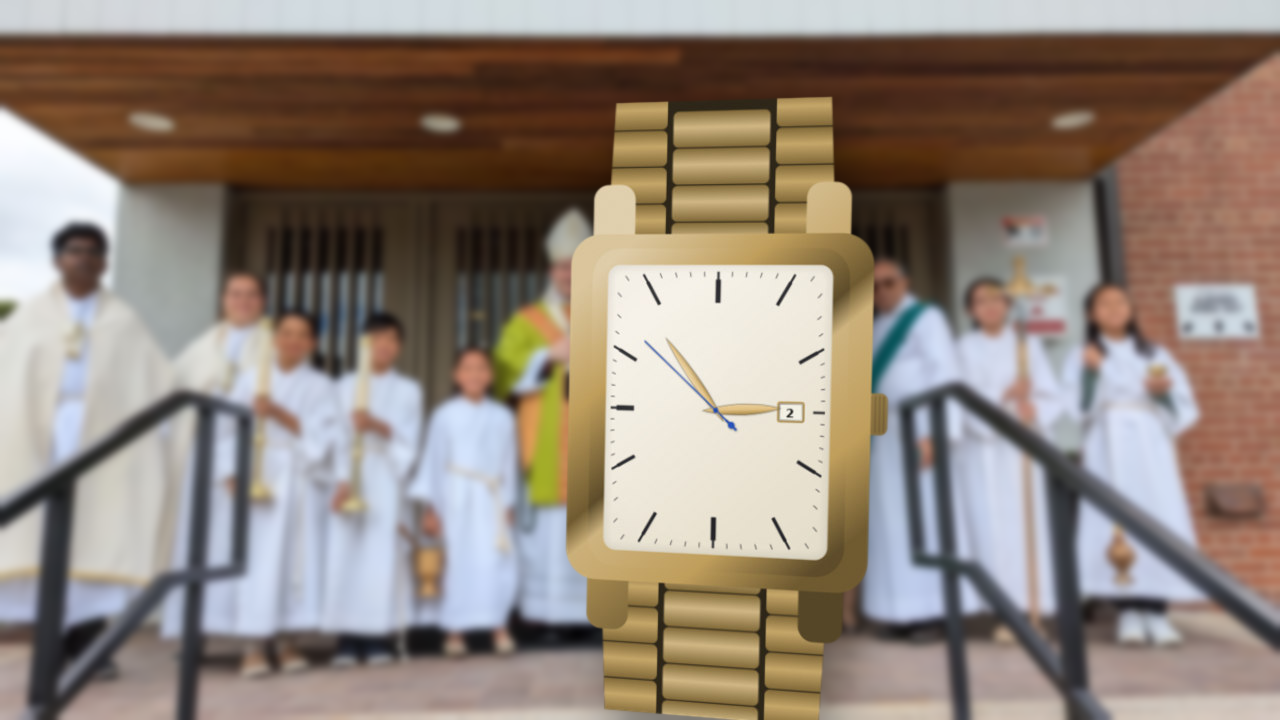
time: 2:53:52
